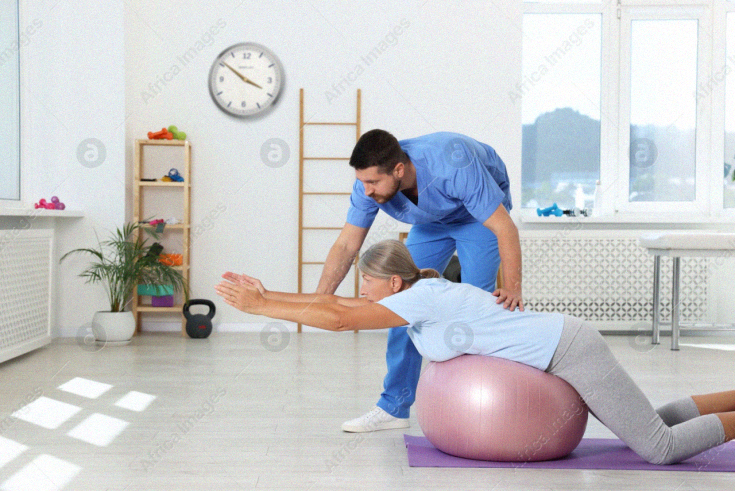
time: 3:51
